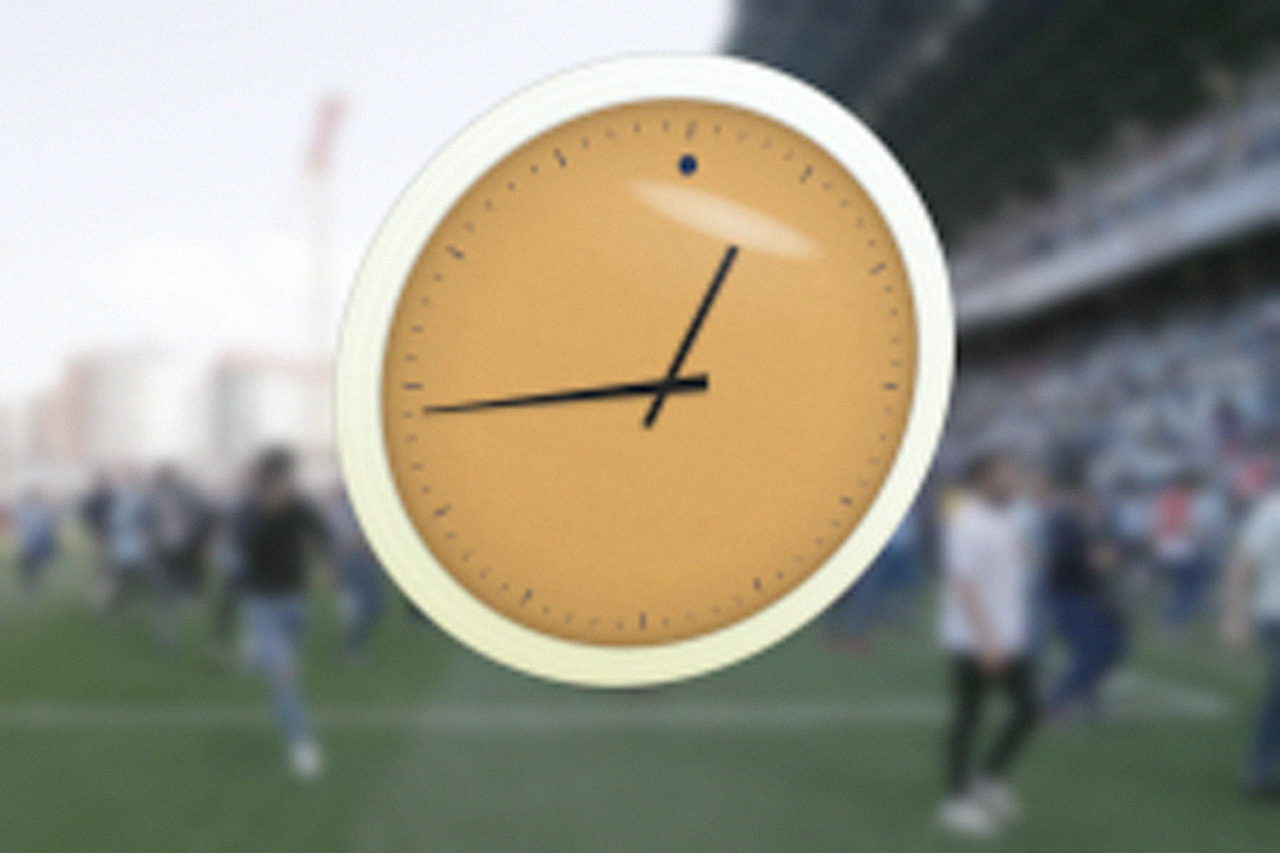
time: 12:44
